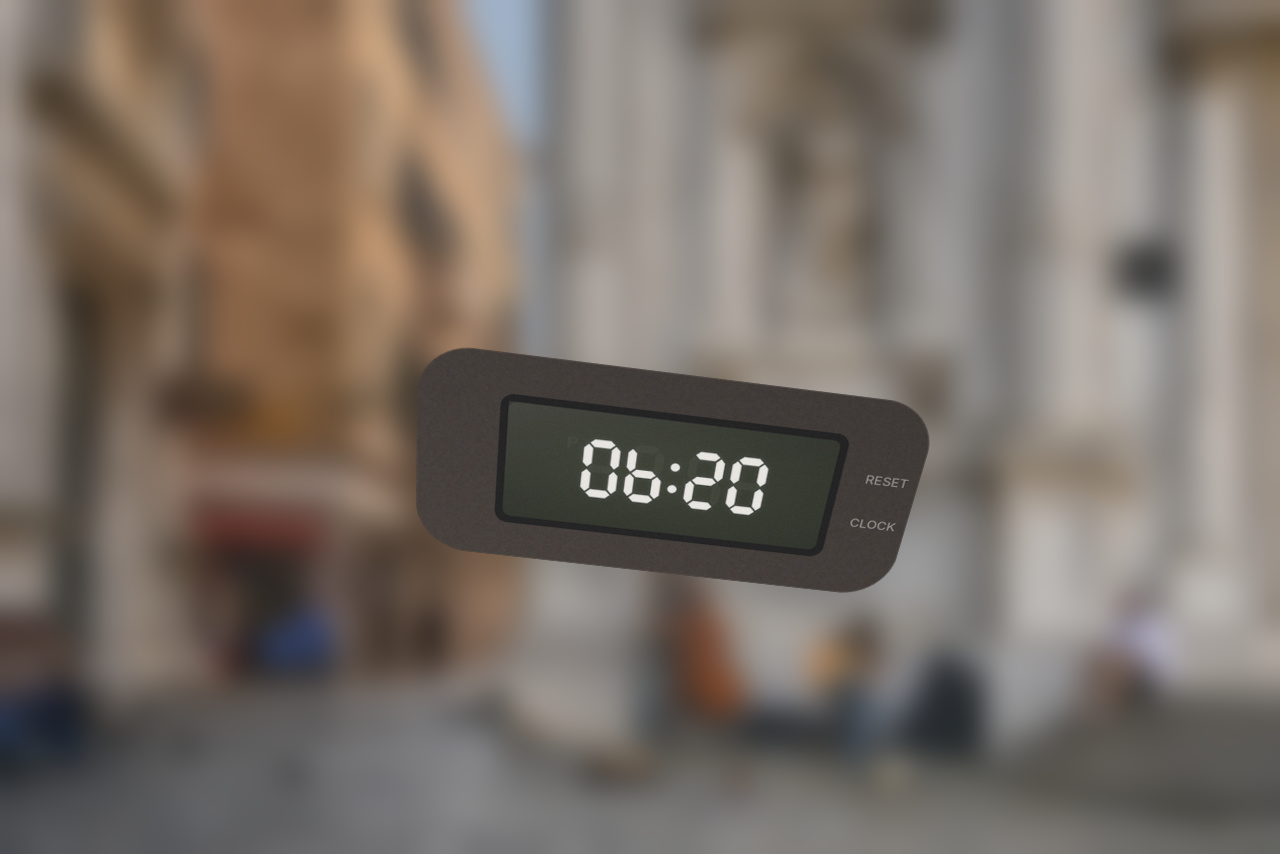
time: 6:20
